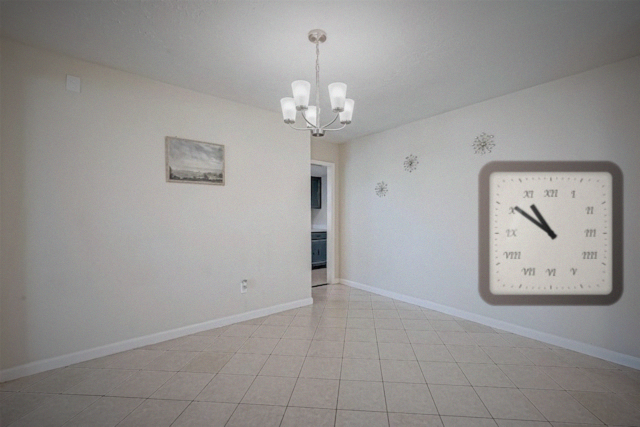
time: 10:51
